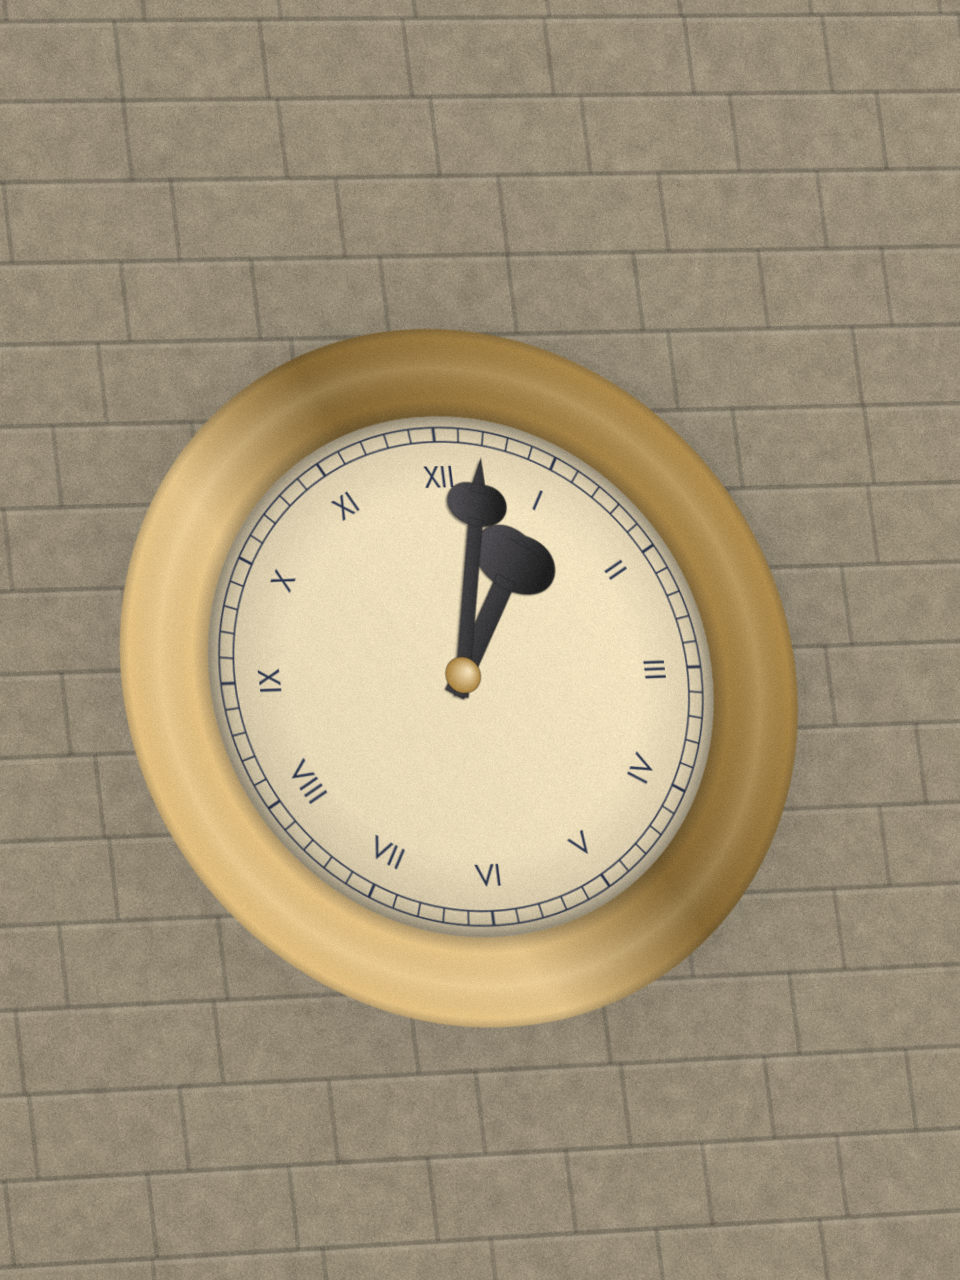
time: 1:02
